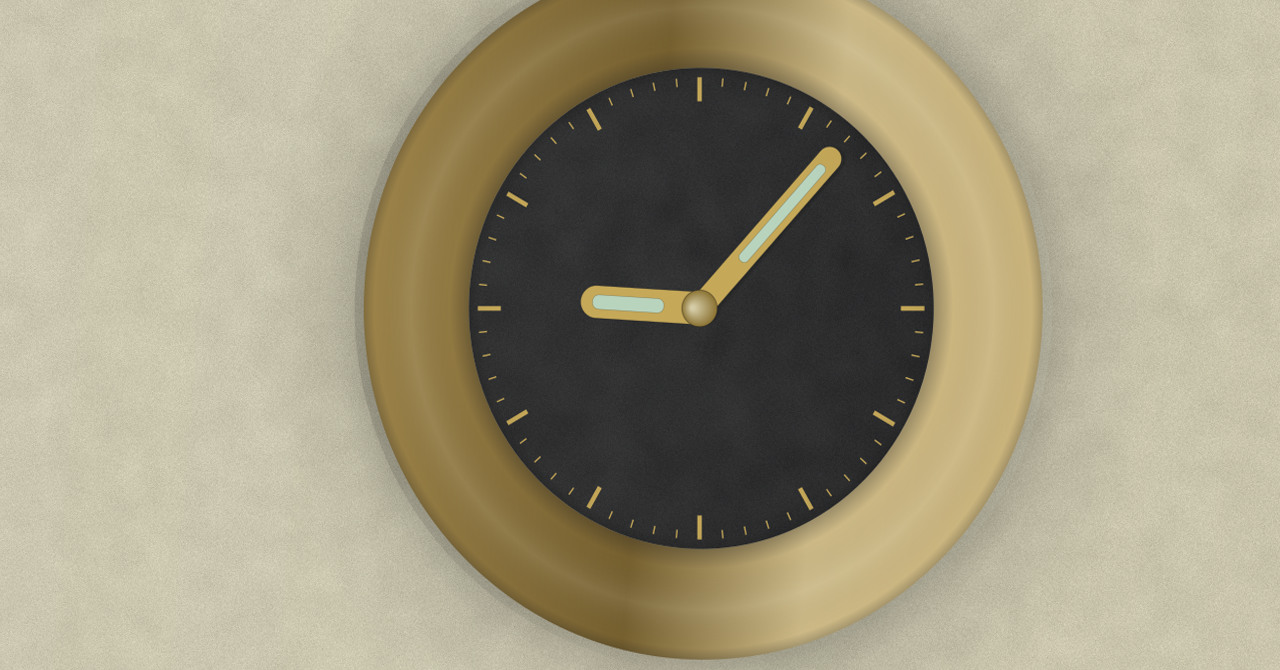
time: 9:07
